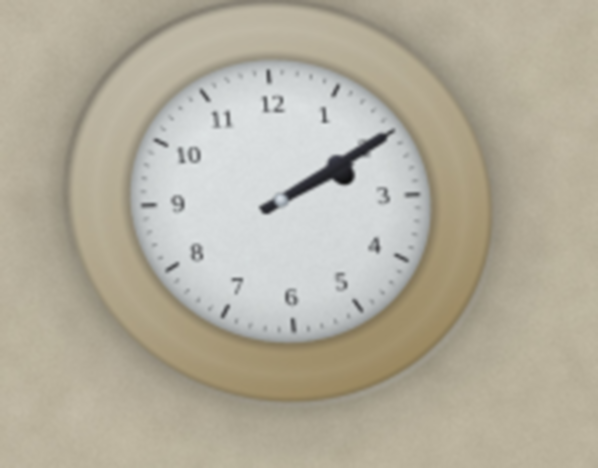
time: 2:10
